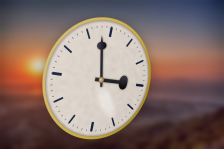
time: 2:58
